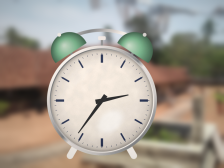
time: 2:36
